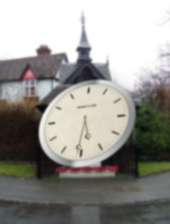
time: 5:31
